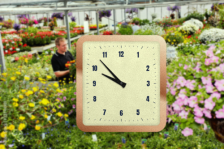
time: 9:53
